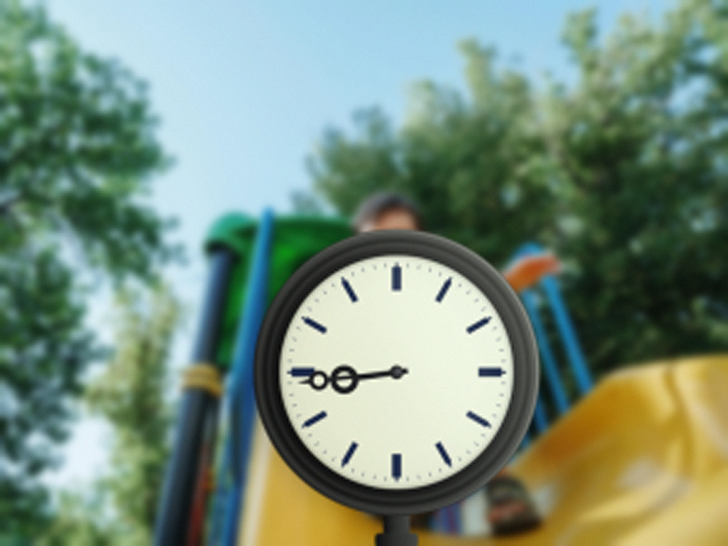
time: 8:44
